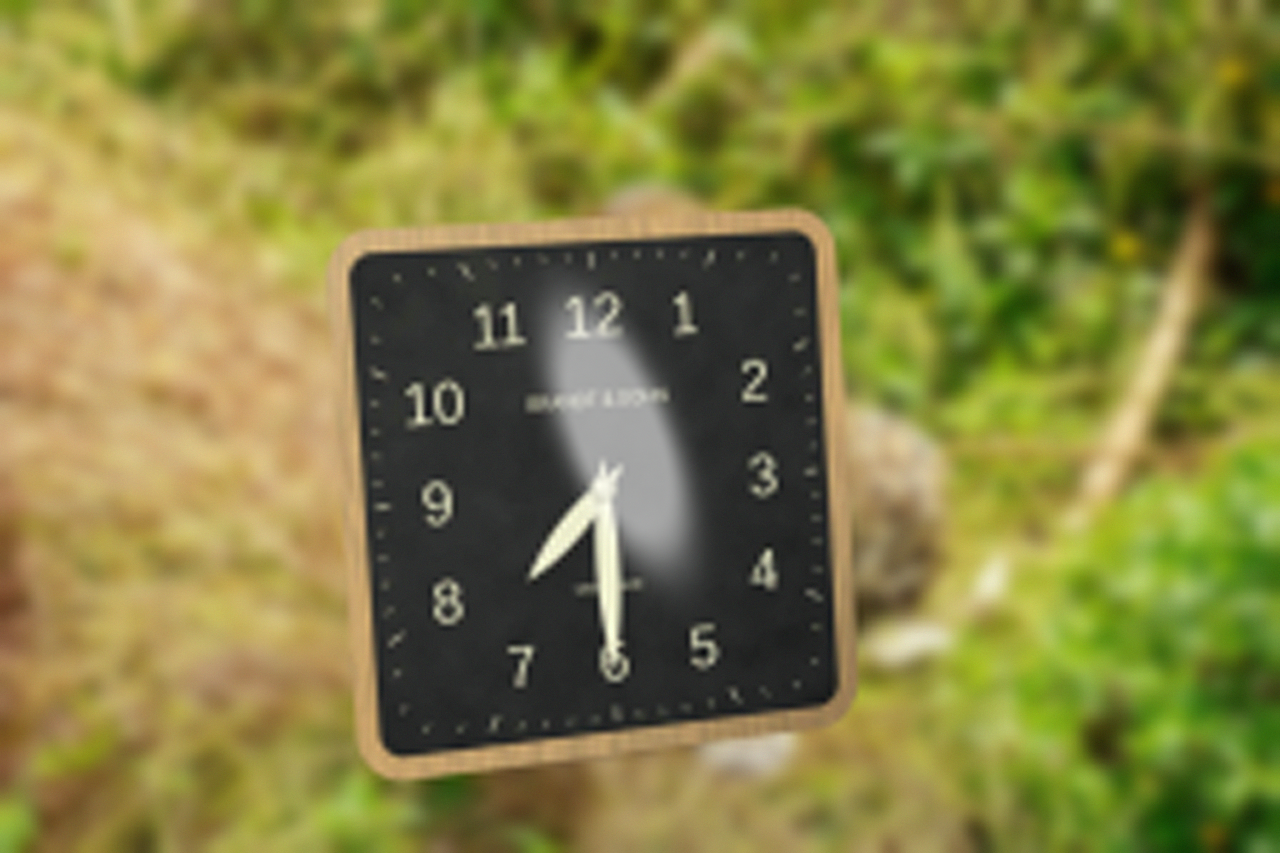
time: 7:30
